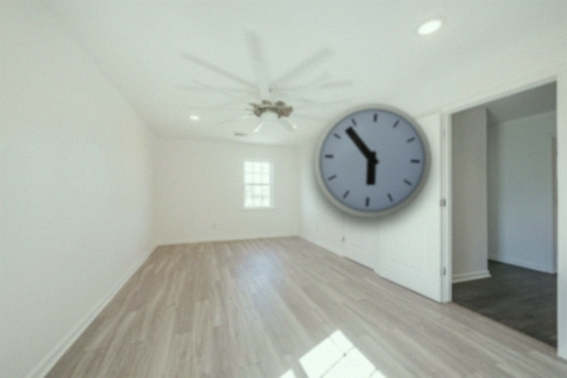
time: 5:53
